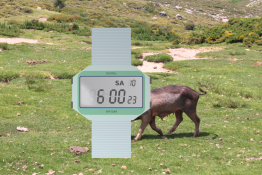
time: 6:00:23
